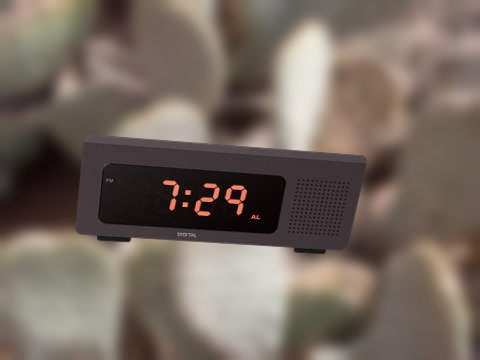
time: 7:29
